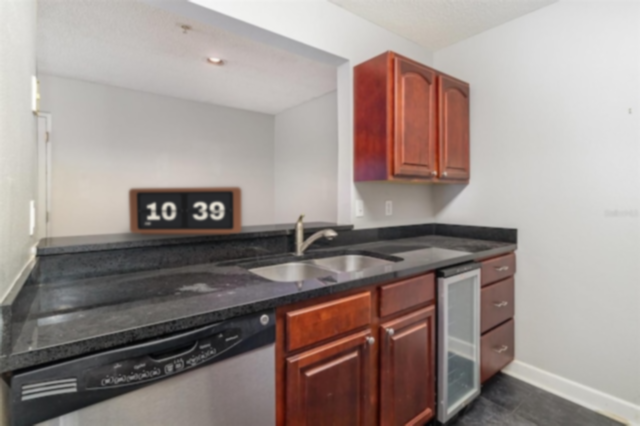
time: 10:39
